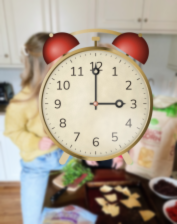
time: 3:00
